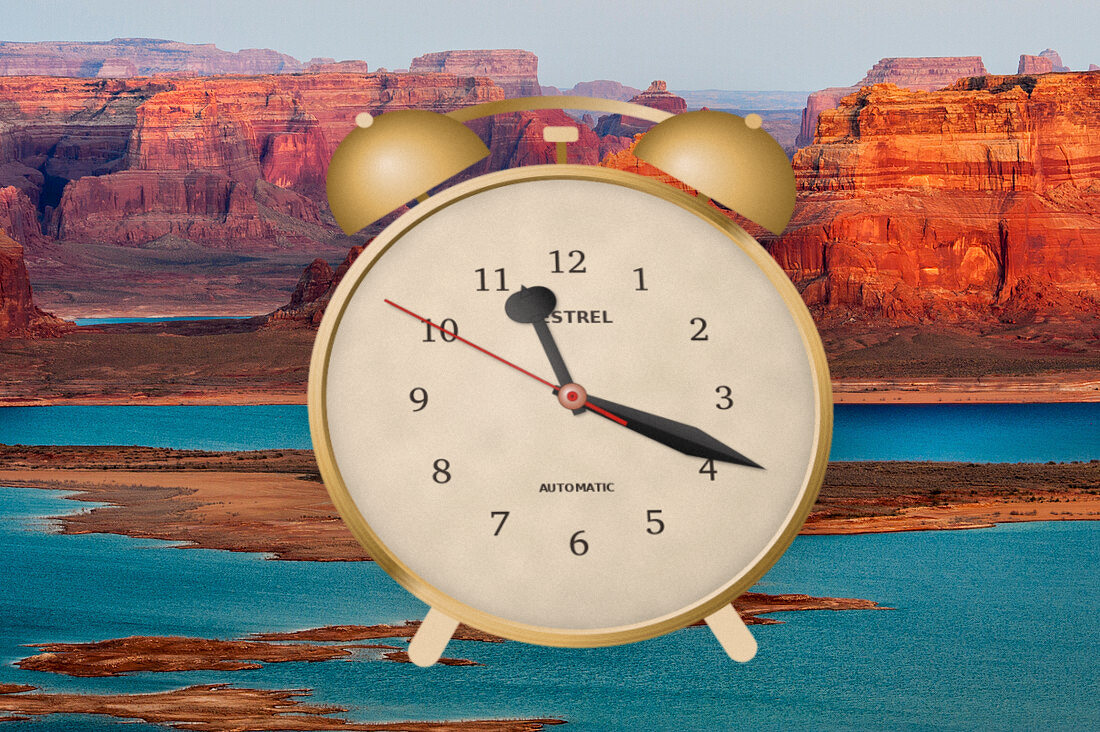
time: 11:18:50
